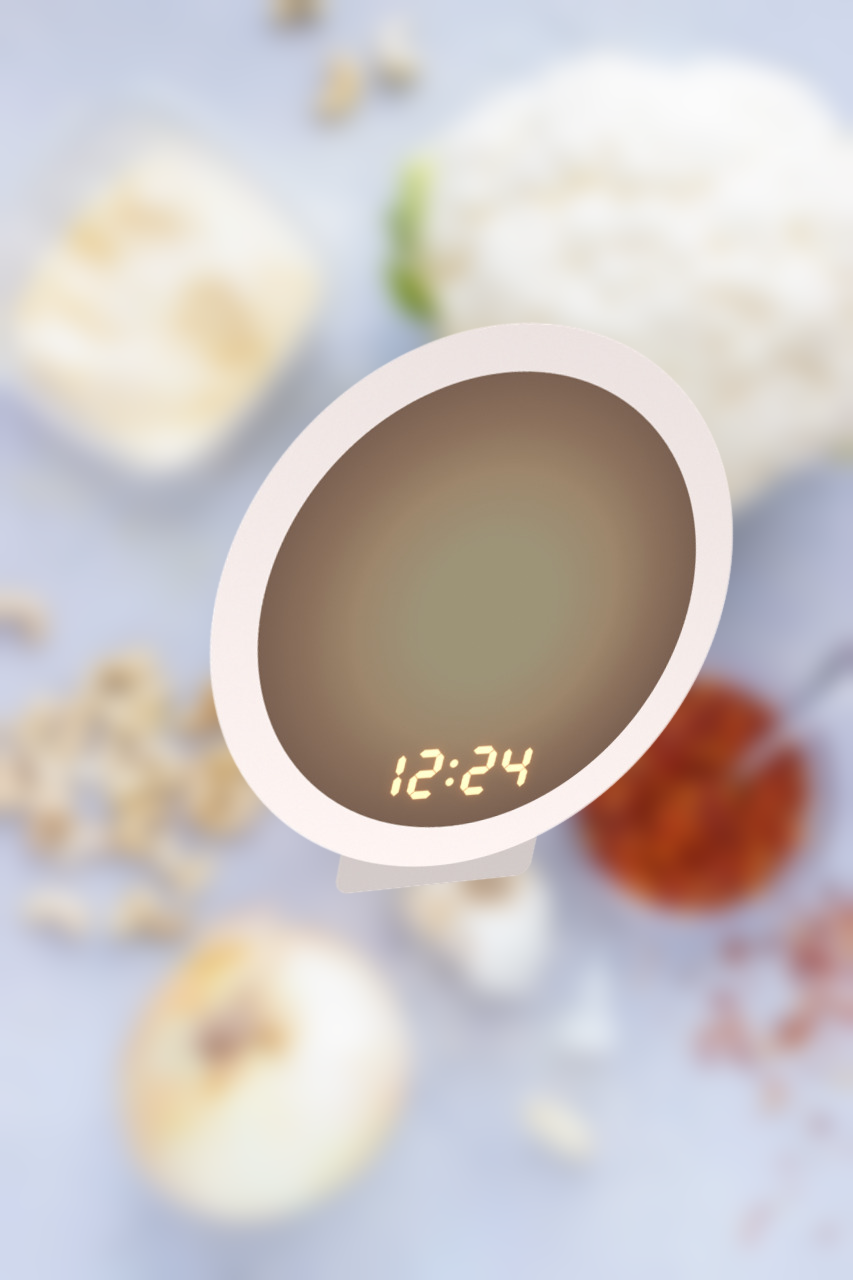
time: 12:24
